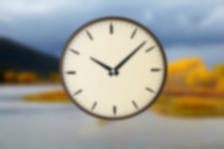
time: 10:08
